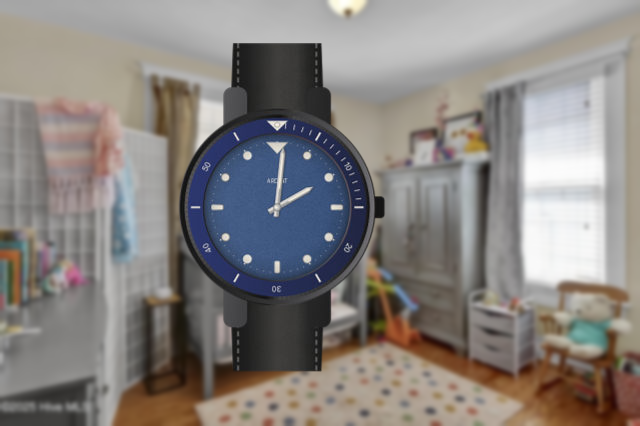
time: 2:01
